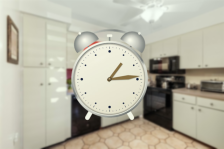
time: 1:14
